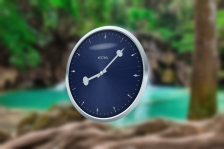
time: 8:07
